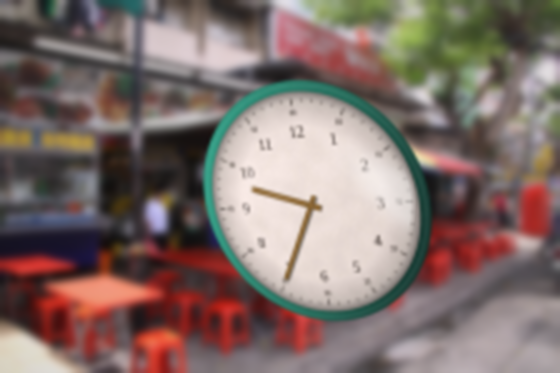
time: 9:35
